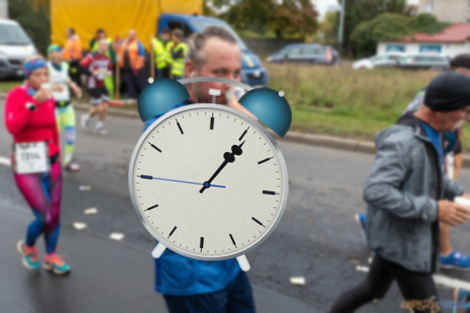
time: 1:05:45
